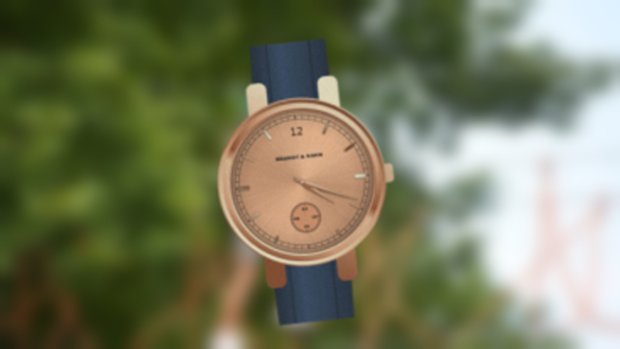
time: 4:19
